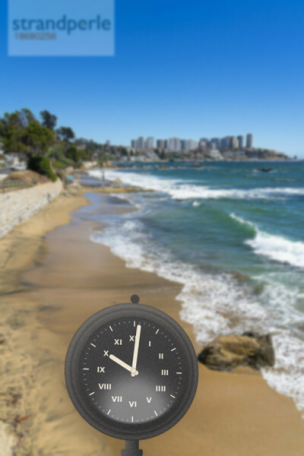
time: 10:01
